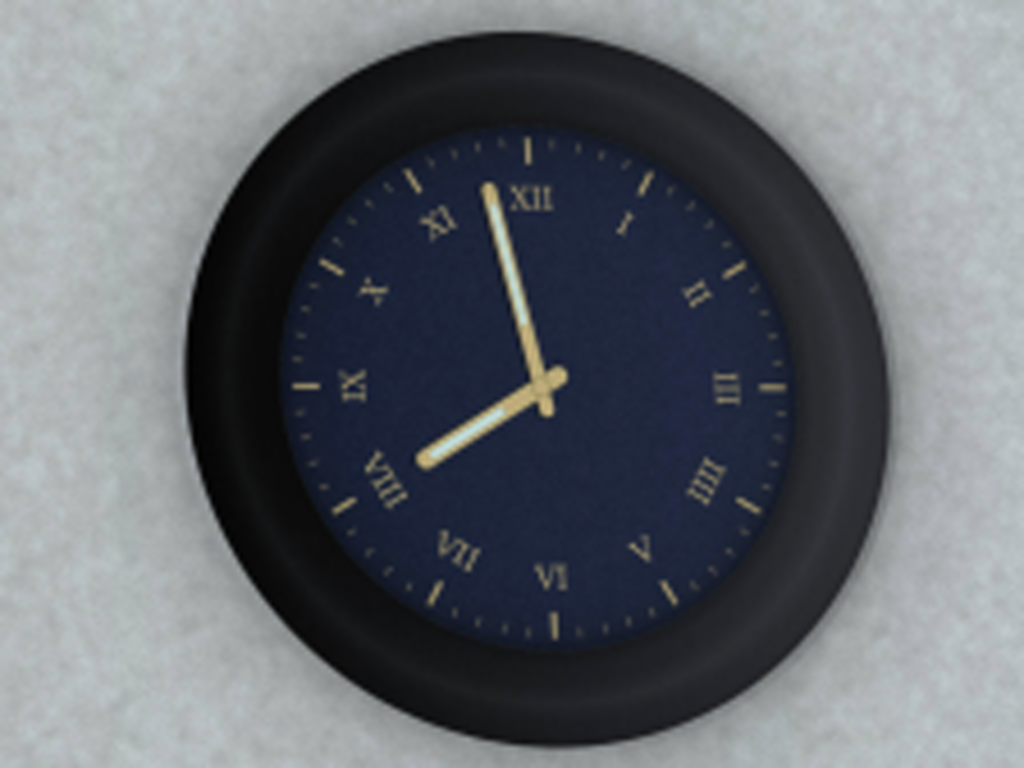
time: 7:58
